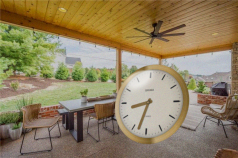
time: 8:33
